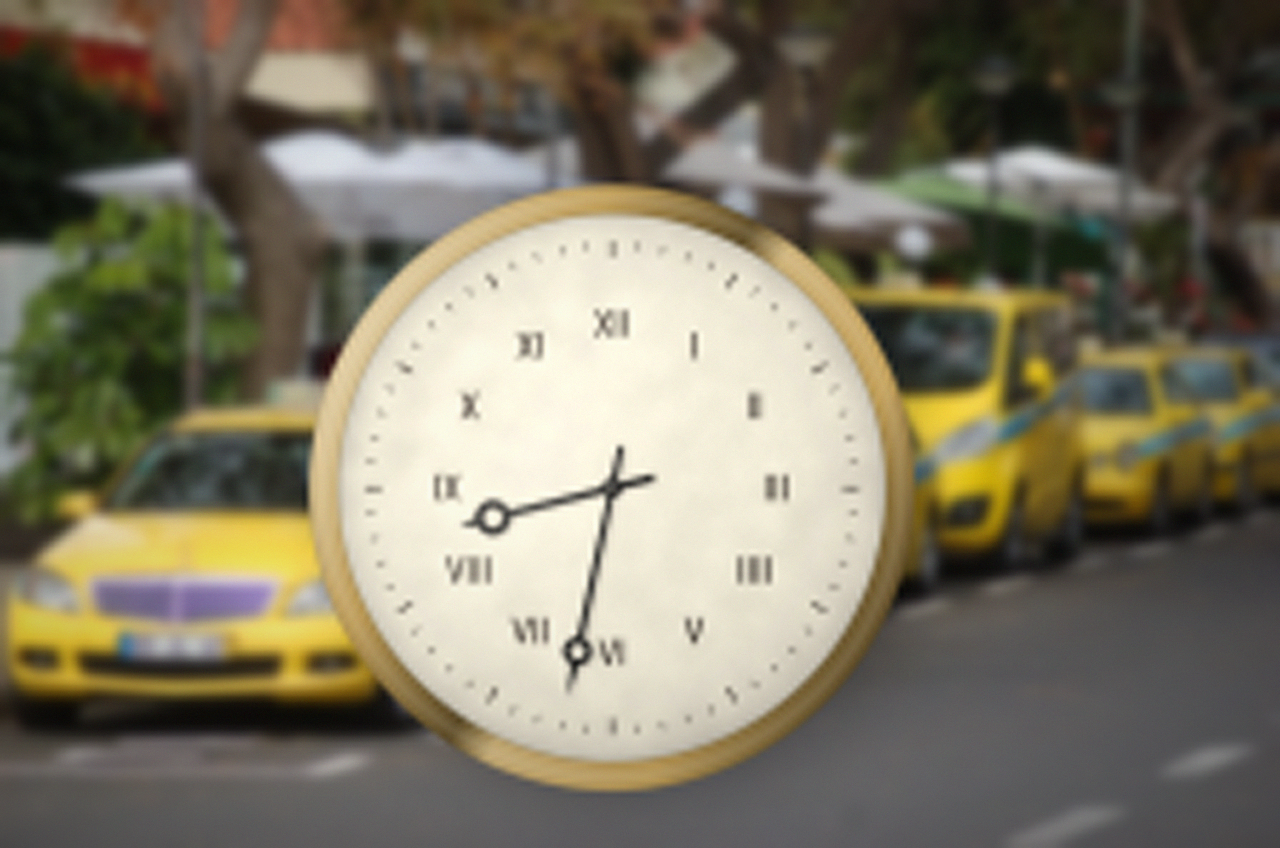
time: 8:32
